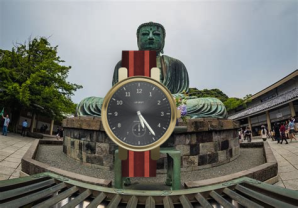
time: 5:24
